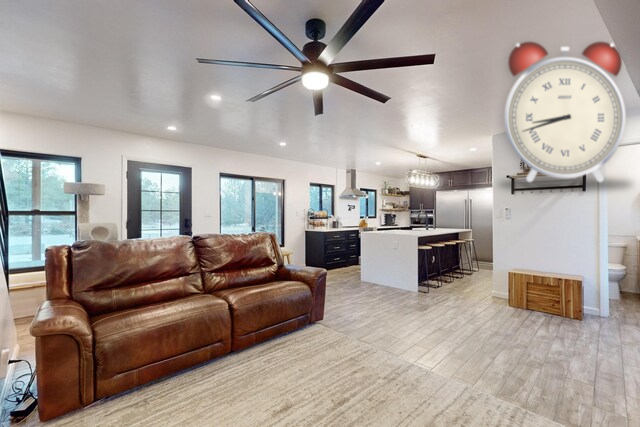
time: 8:42
